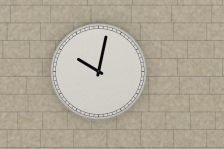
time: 10:02
